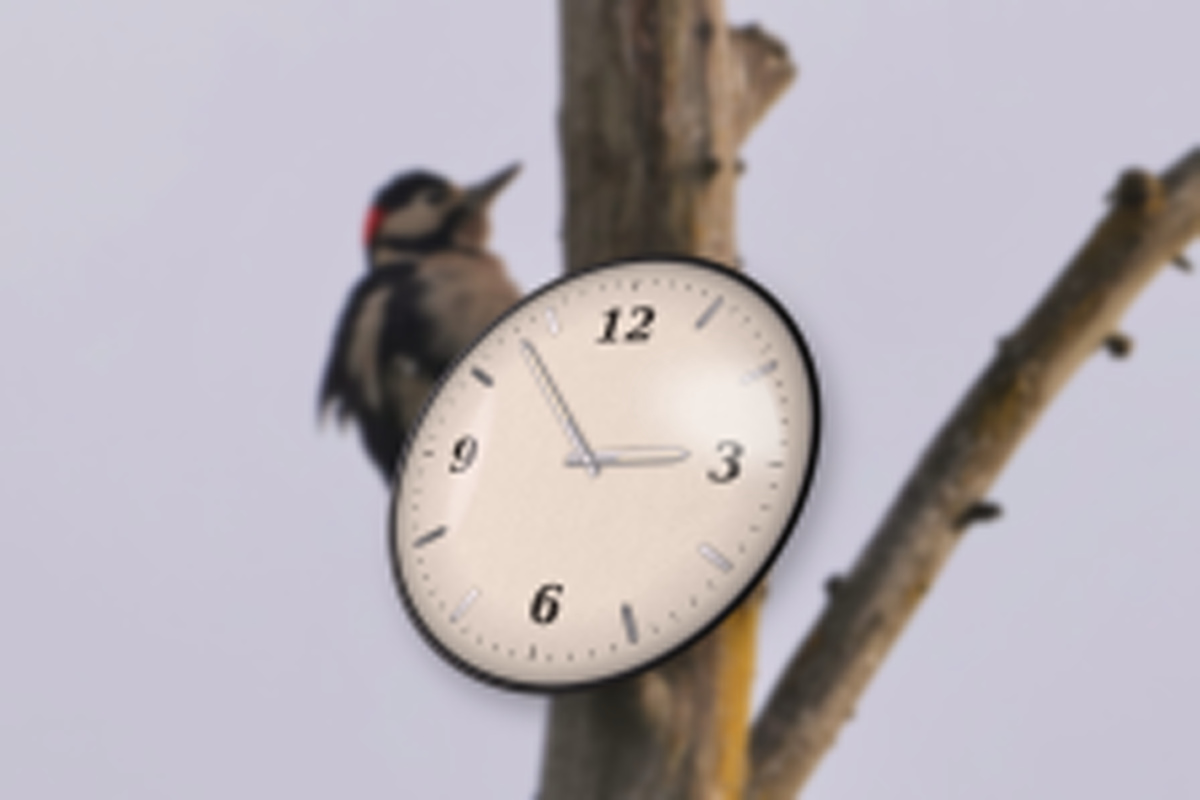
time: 2:53
